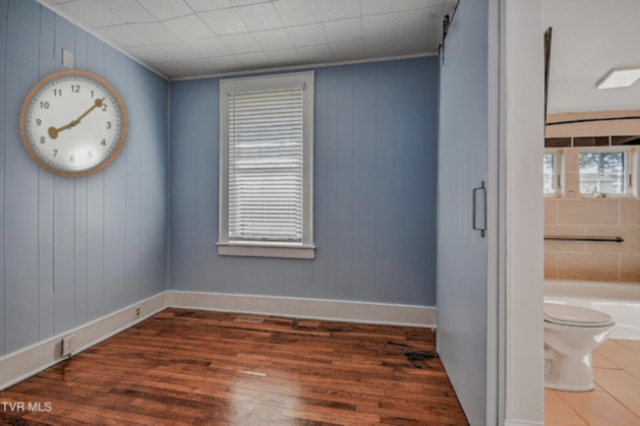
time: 8:08
